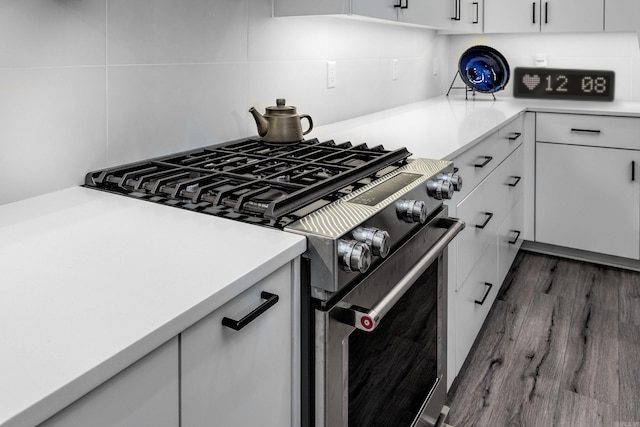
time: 12:08
